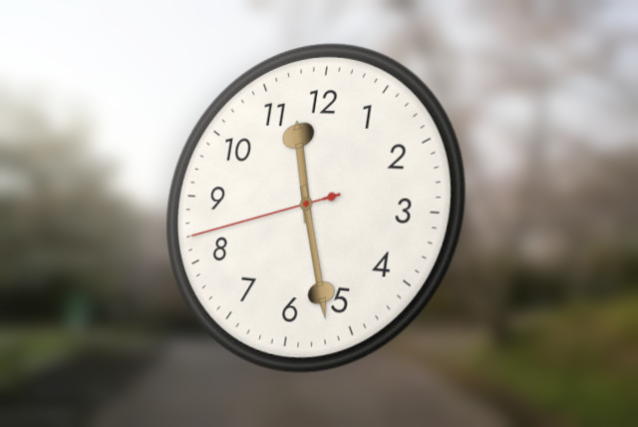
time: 11:26:42
